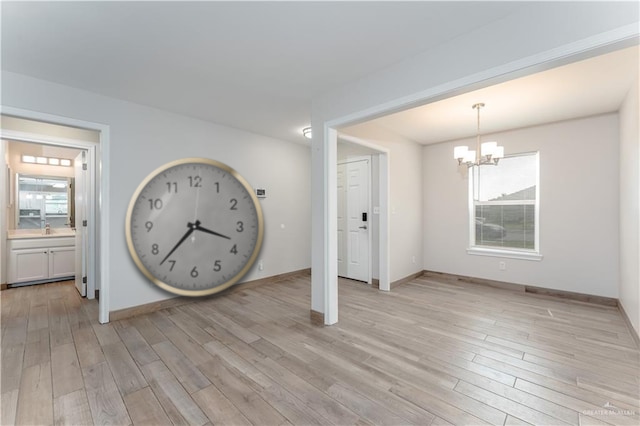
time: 3:37:01
